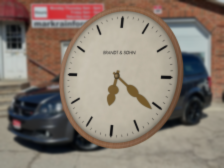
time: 6:21
